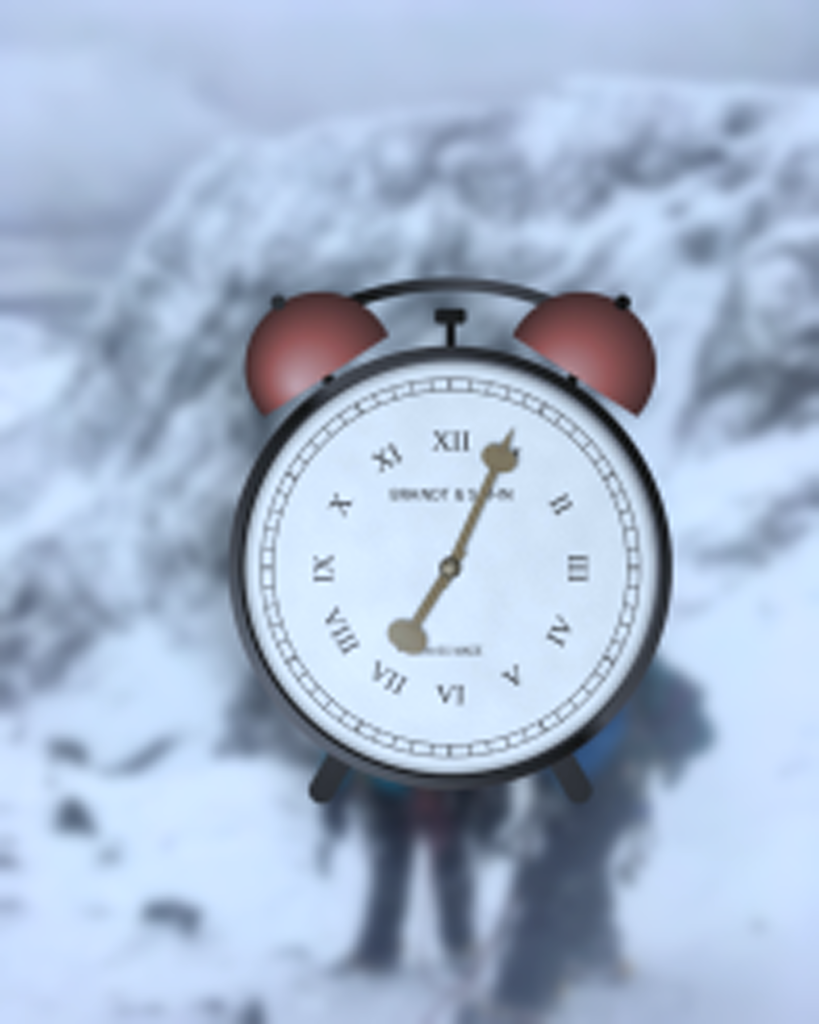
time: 7:04
